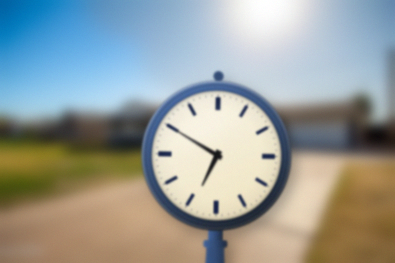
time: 6:50
